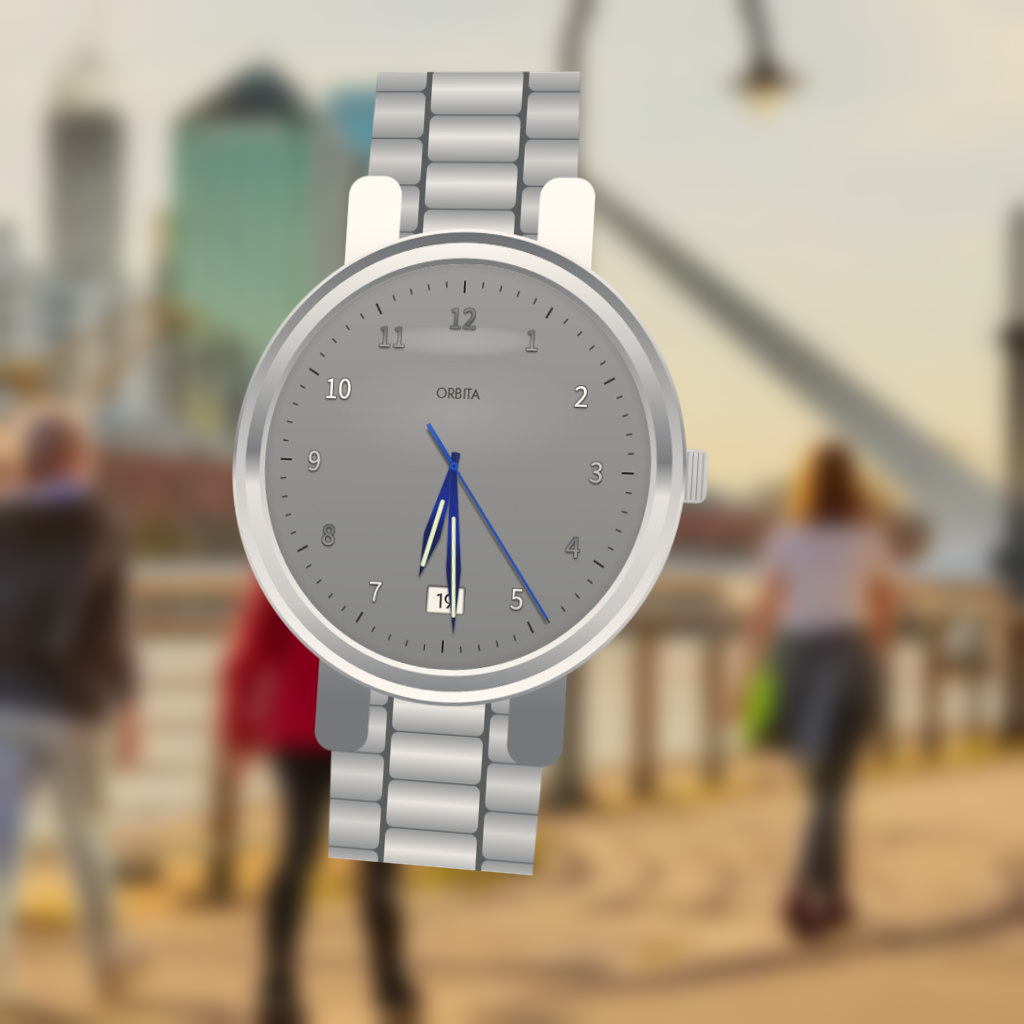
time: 6:29:24
